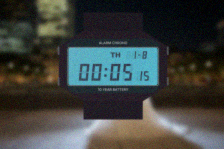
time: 0:05:15
